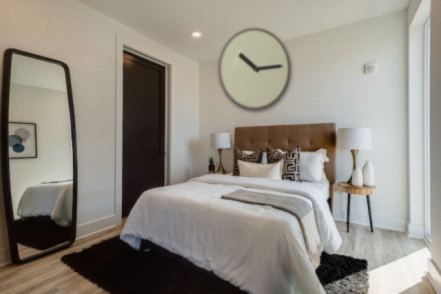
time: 10:14
